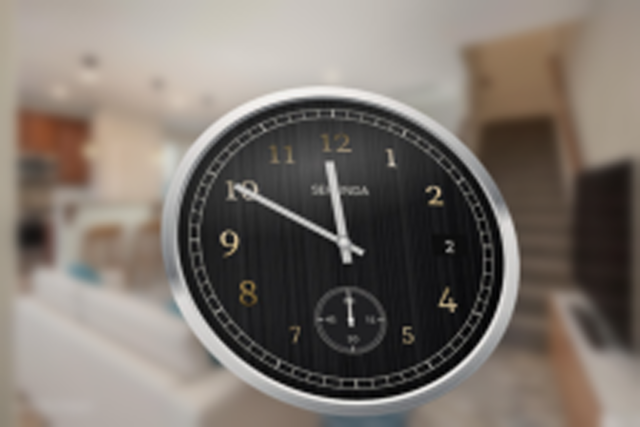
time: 11:50
